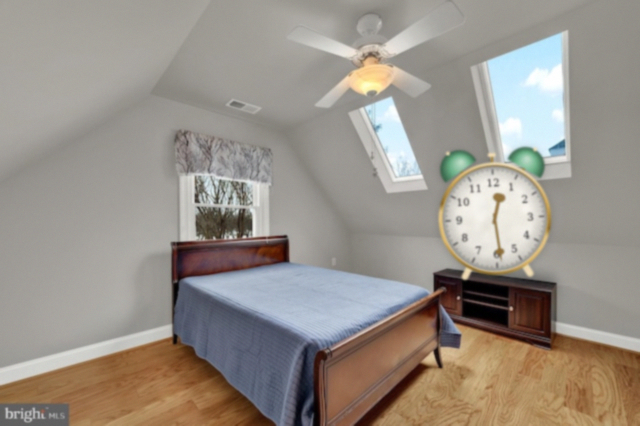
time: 12:29
